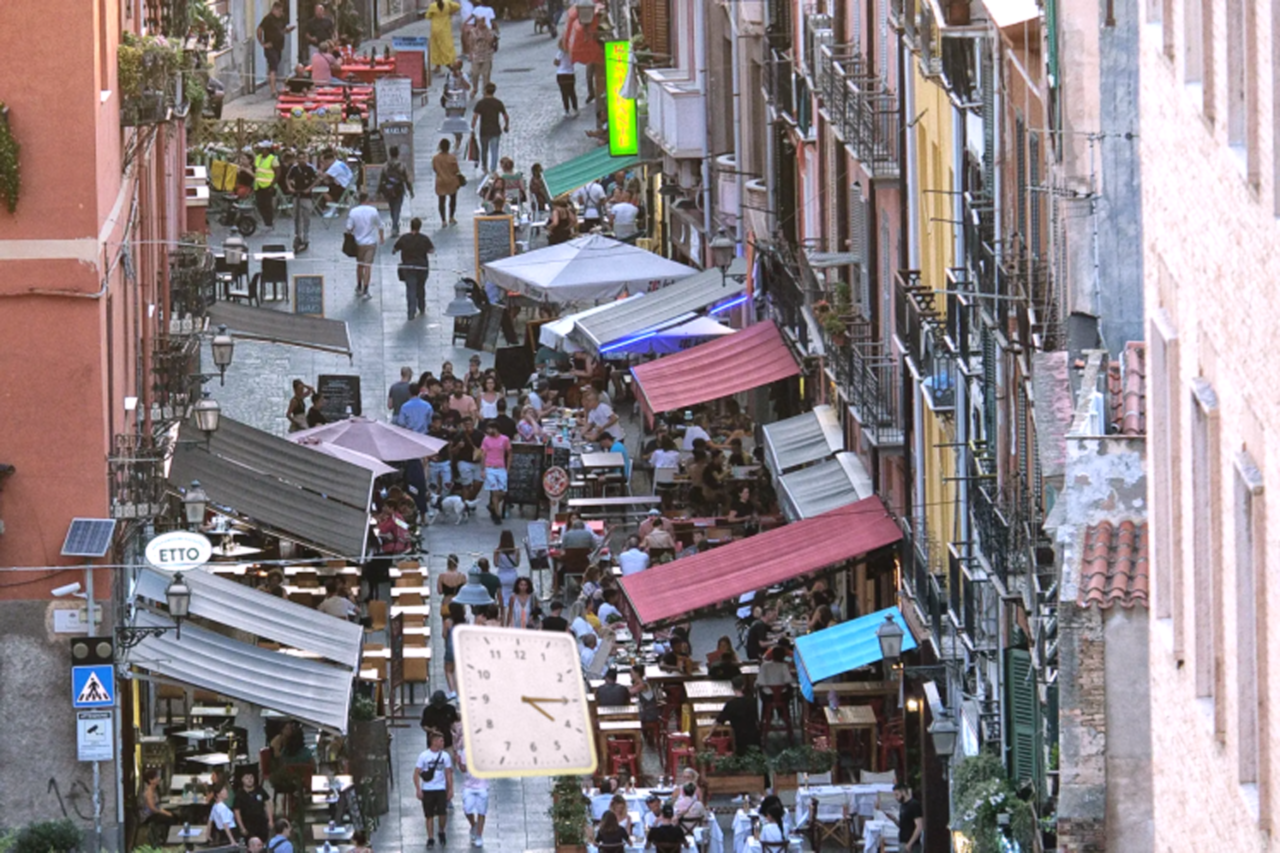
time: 4:15
